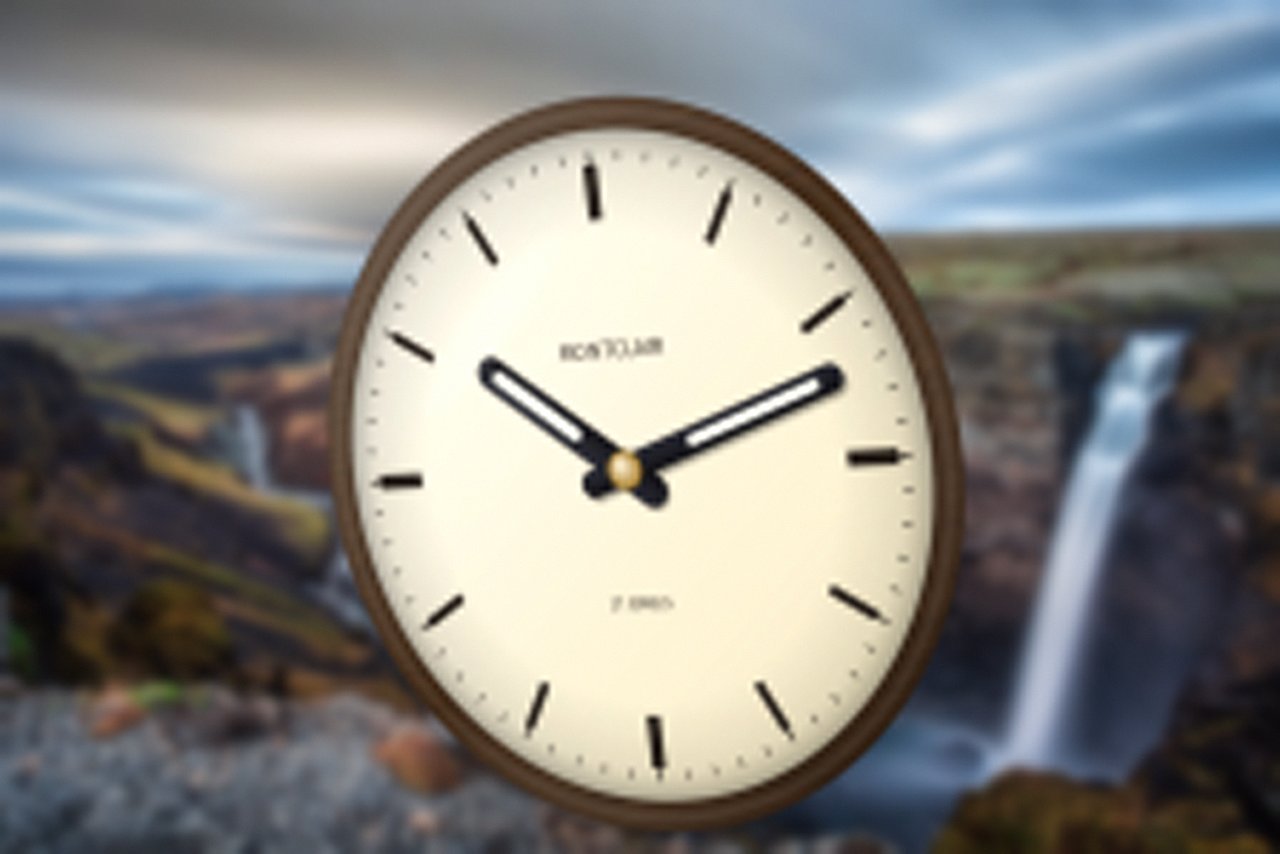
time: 10:12
